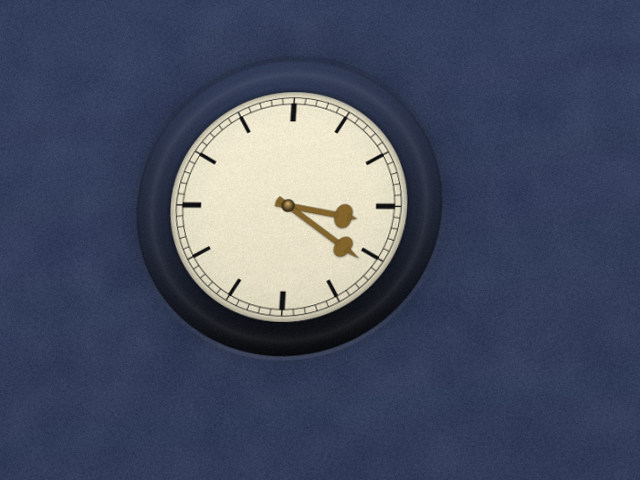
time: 3:21
